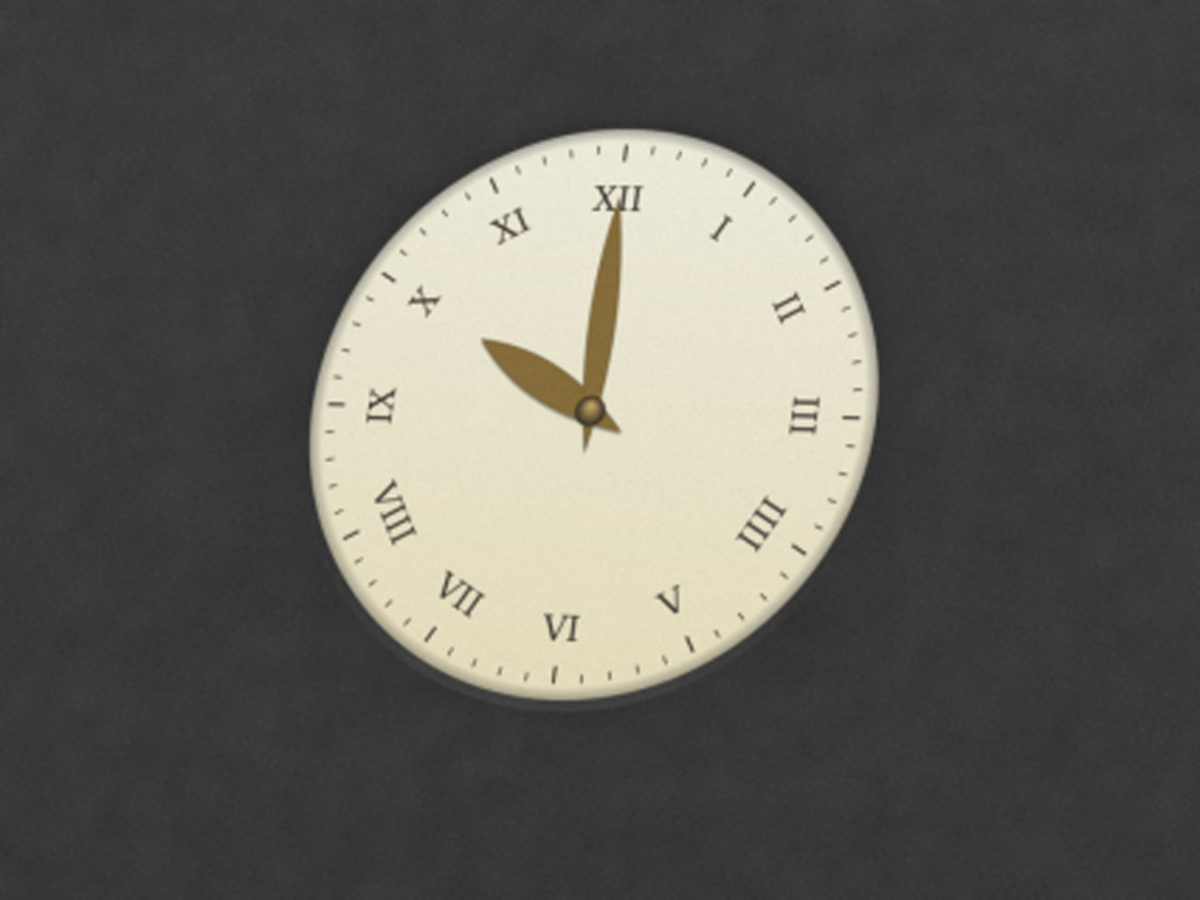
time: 10:00
